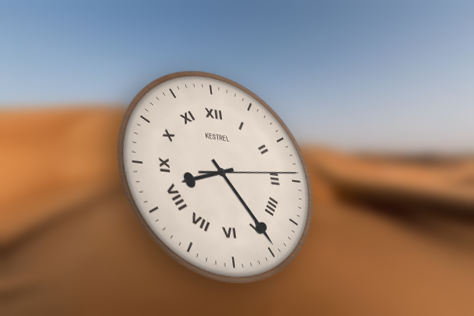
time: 8:24:14
